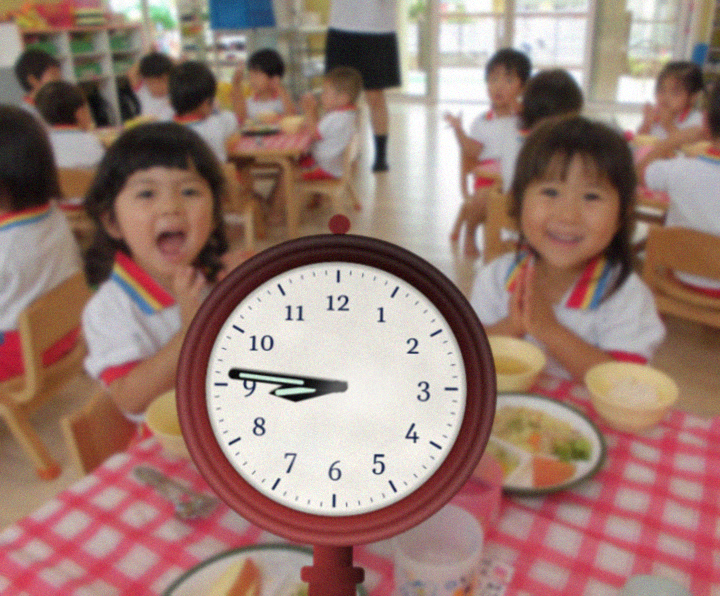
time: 8:46
